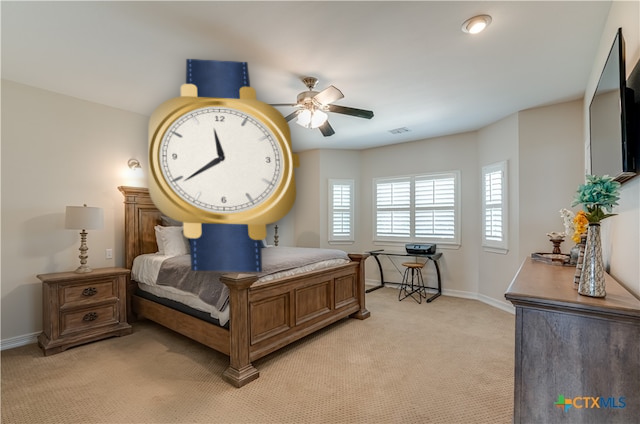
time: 11:39
